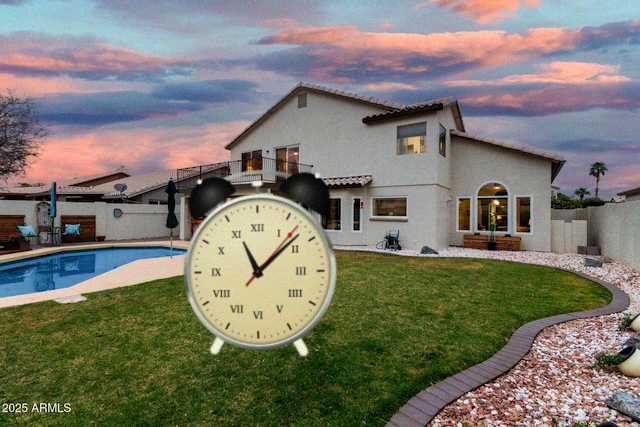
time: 11:08:07
